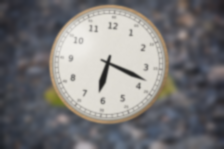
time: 6:18
